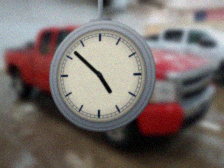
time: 4:52
